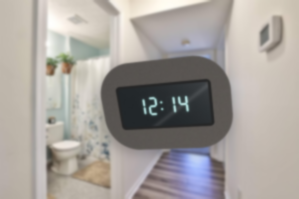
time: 12:14
